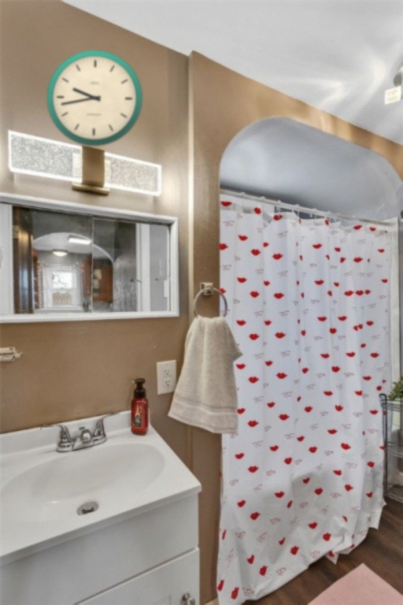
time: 9:43
